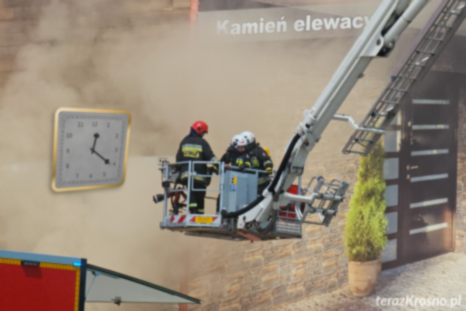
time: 12:21
